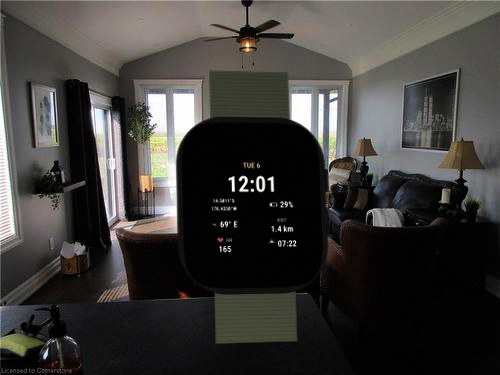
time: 12:01
